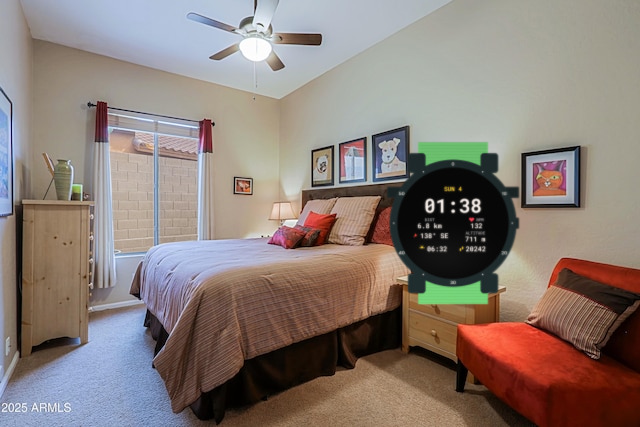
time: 1:38
